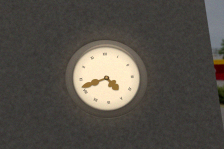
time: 4:42
